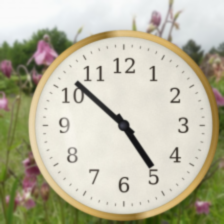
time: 4:52
